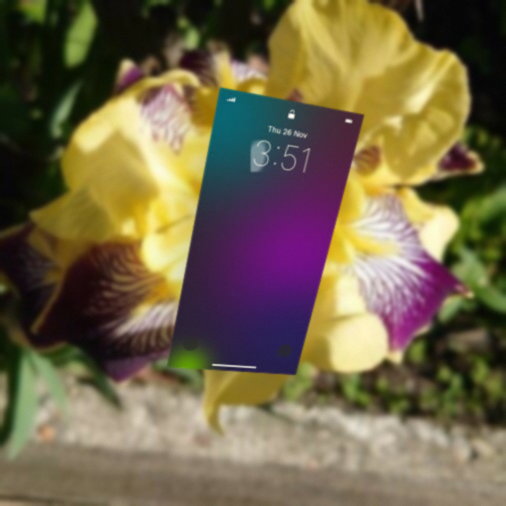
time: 3:51
